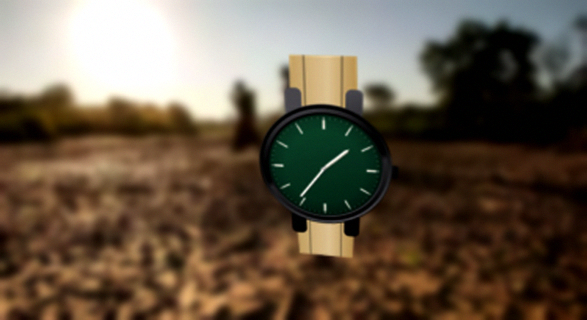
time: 1:36
